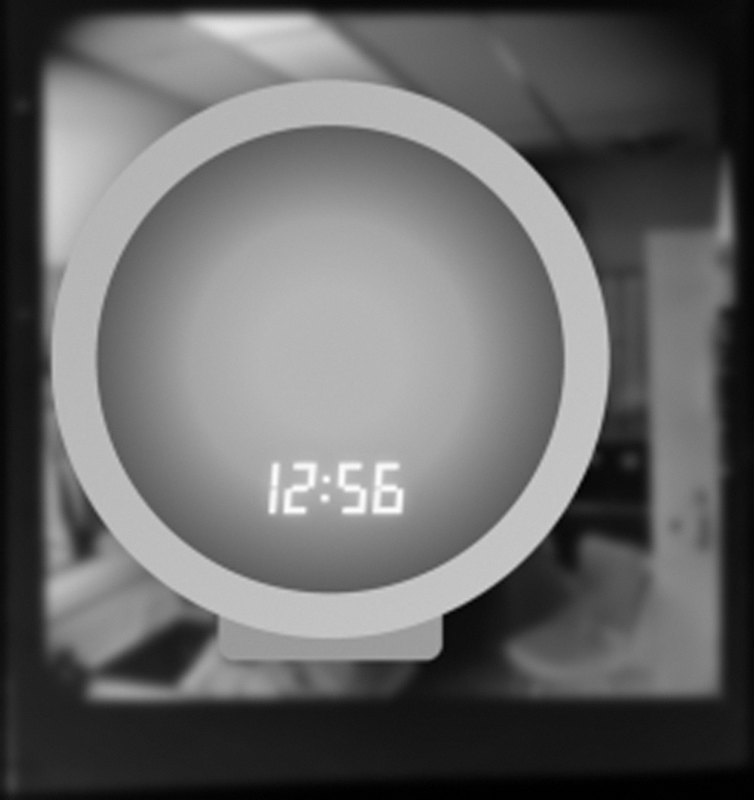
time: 12:56
